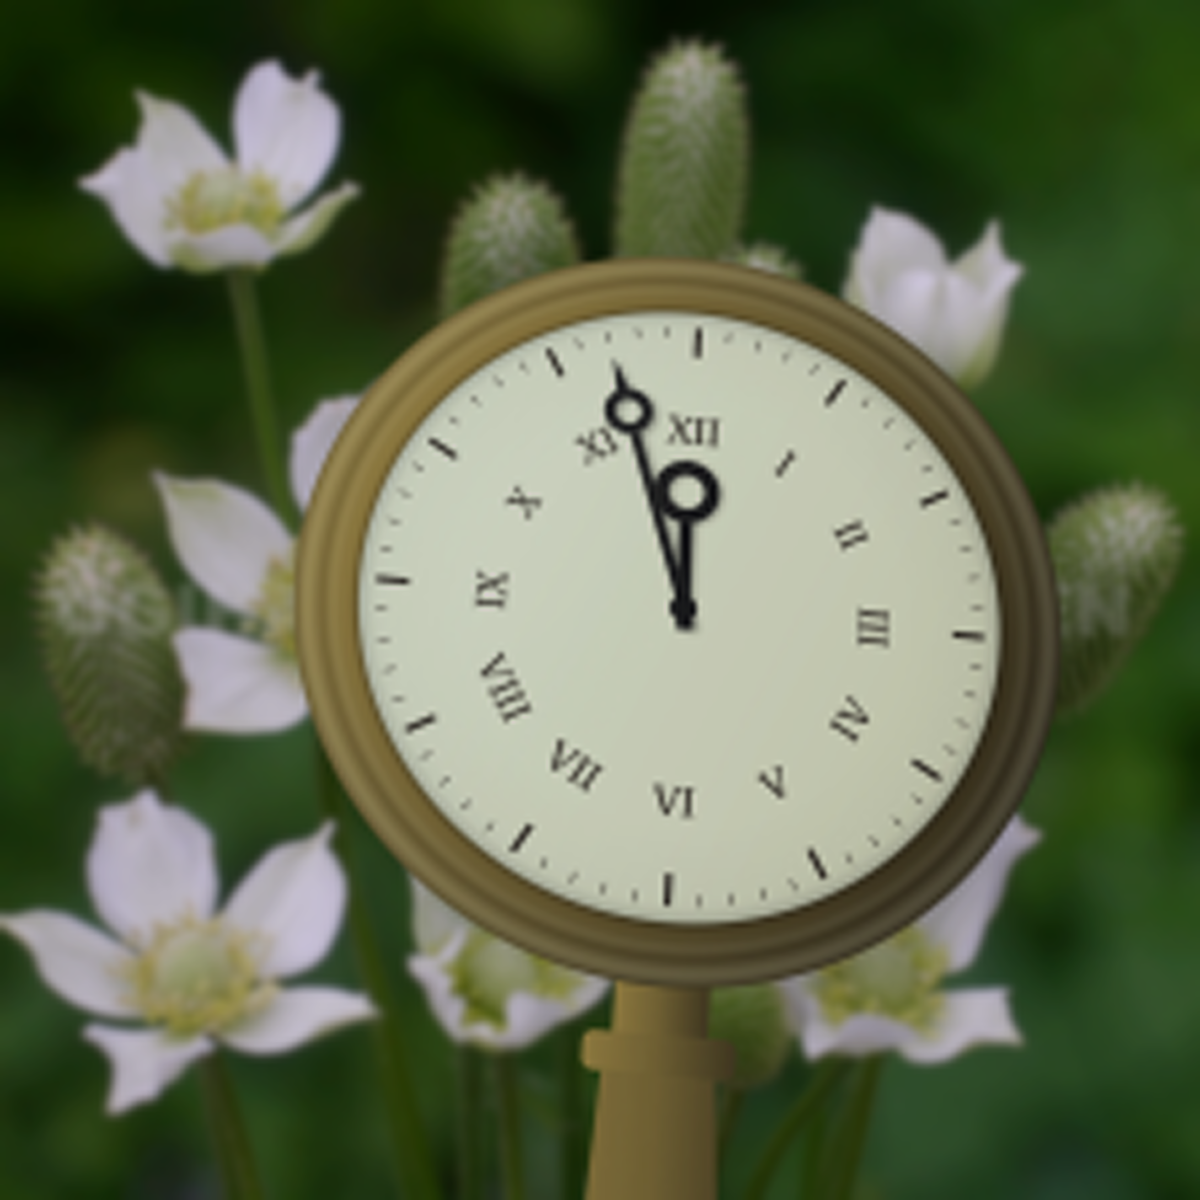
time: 11:57
